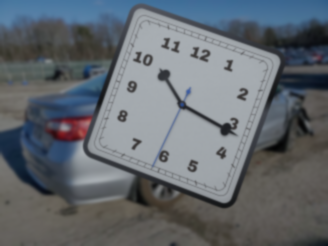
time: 10:16:31
